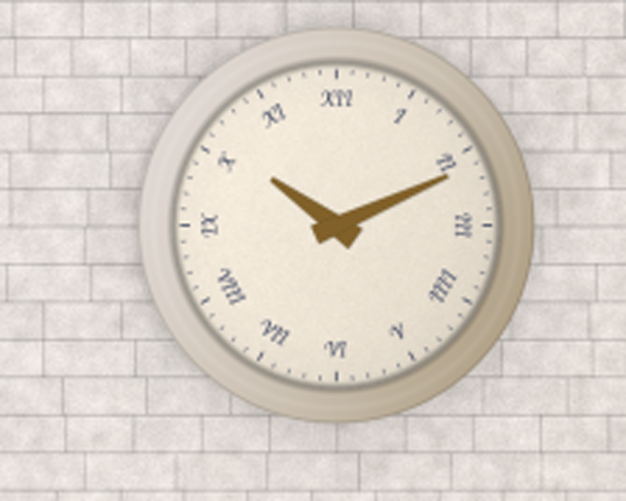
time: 10:11
